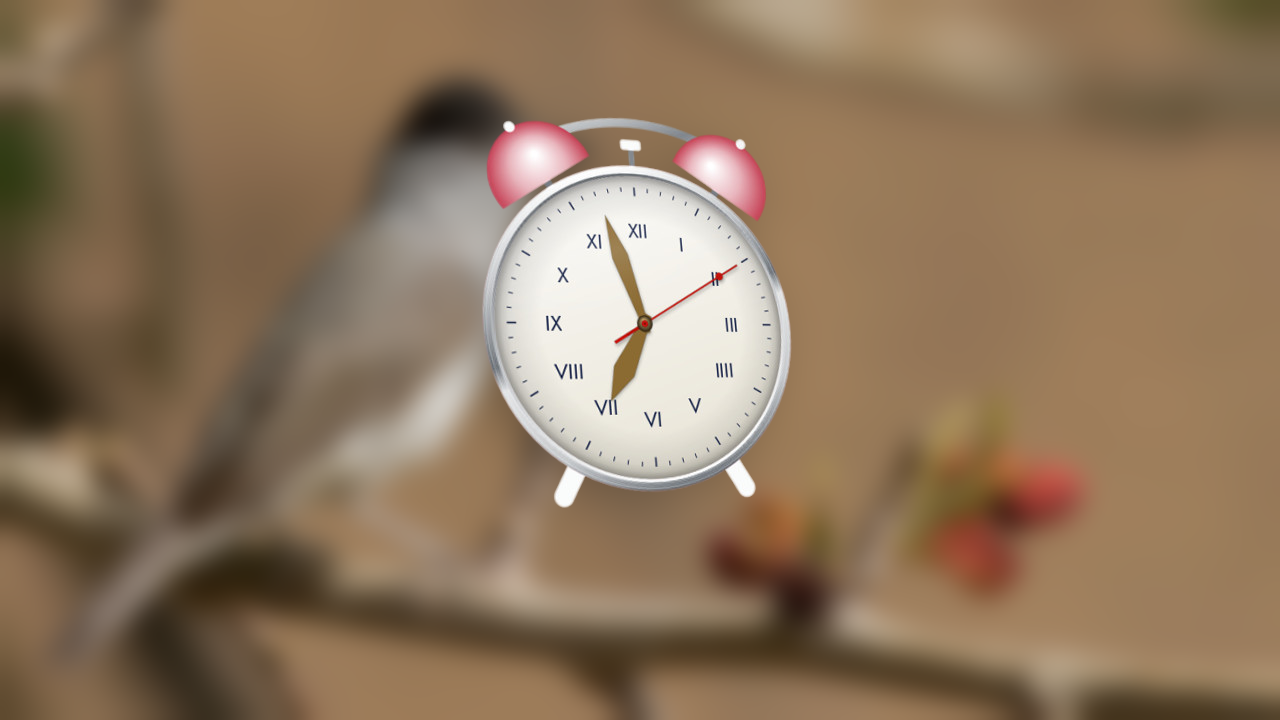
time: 6:57:10
